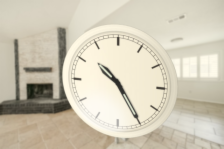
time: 10:25
